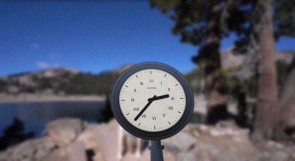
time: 2:37
